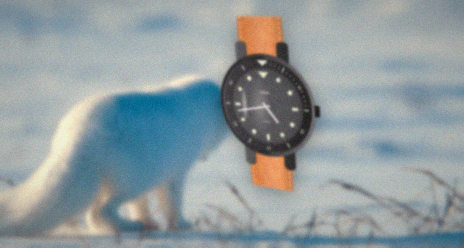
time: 4:43
